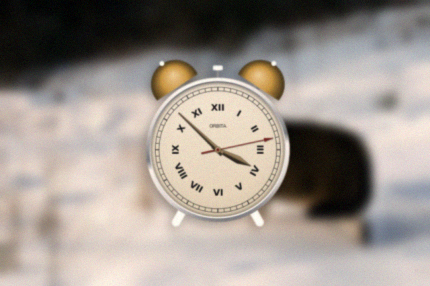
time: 3:52:13
